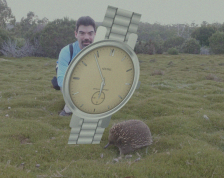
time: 5:54
